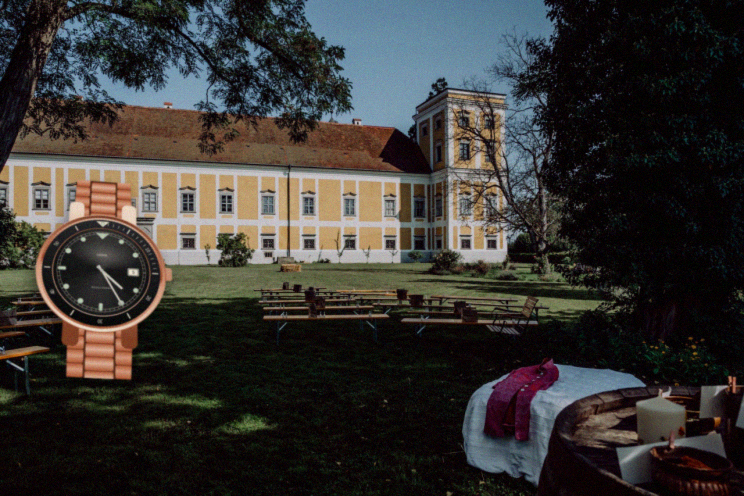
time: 4:25
